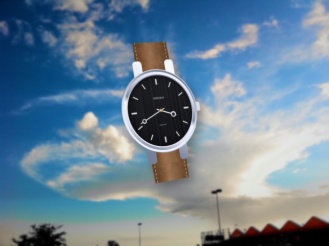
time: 3:41
